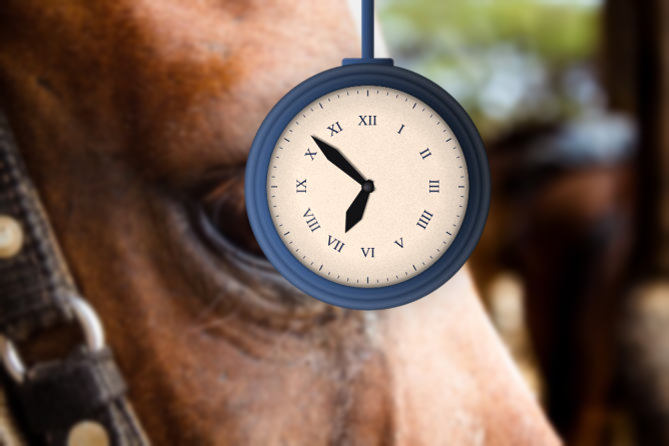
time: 6:52
